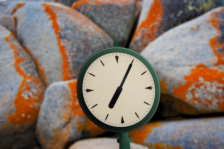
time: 7:05
